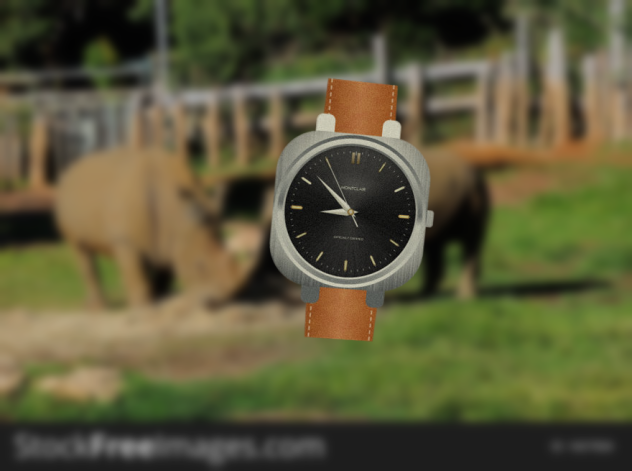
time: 8:51:55
